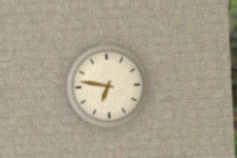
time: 6:47
